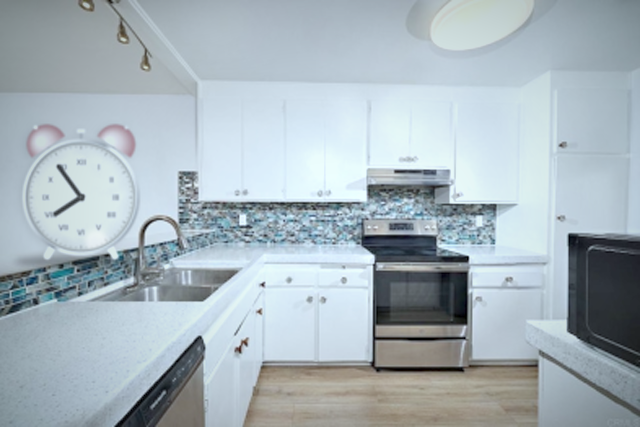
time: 7:54
